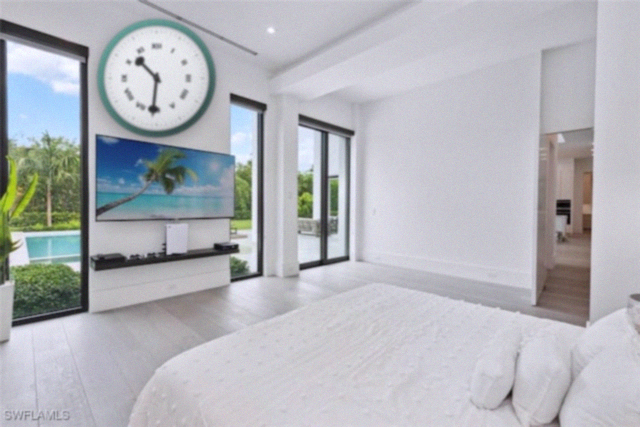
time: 10:31
